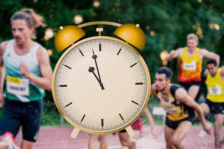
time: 10:58
